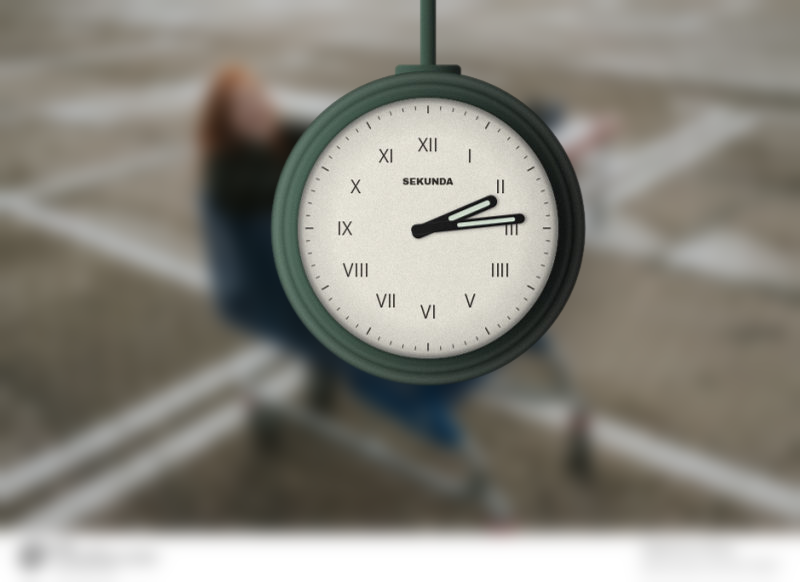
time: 2:14
